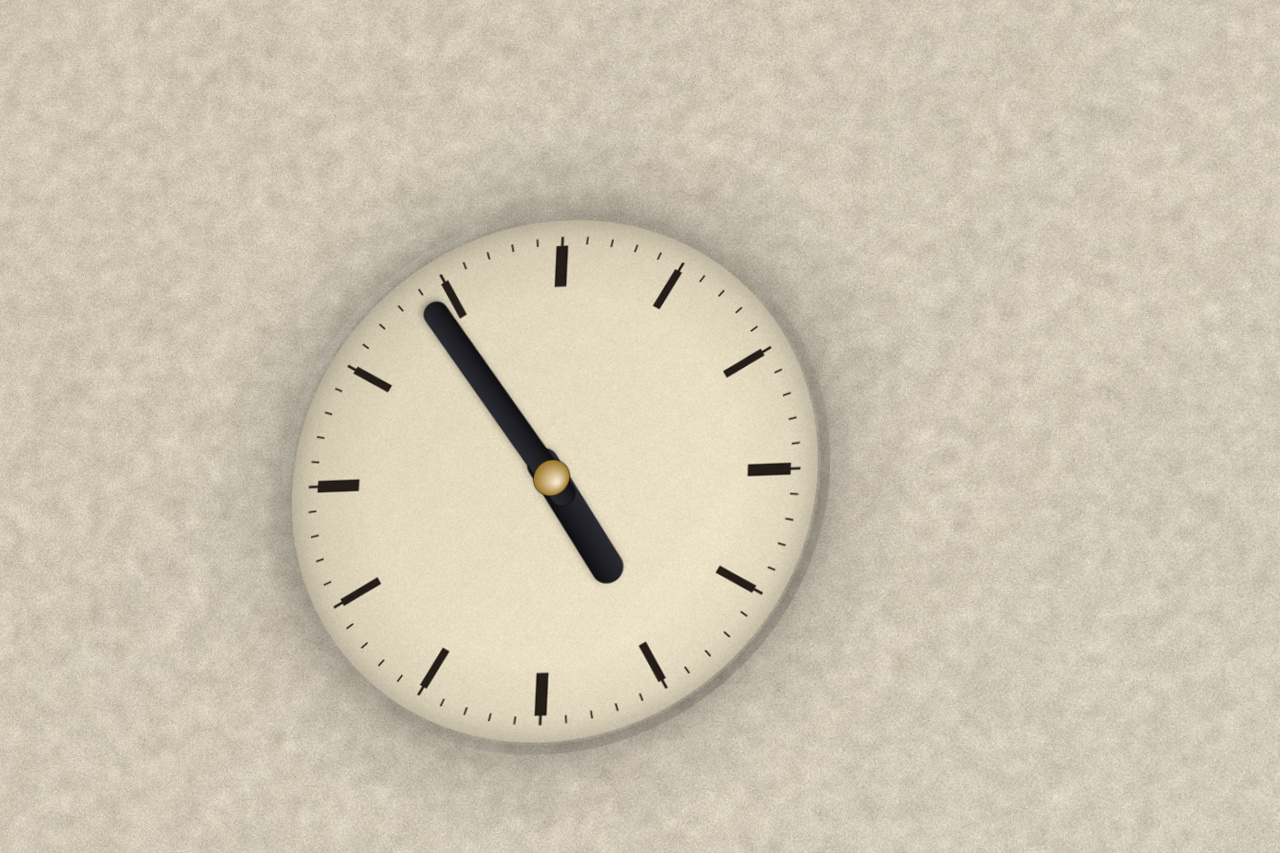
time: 4:54
